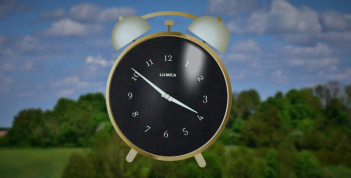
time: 3:51
